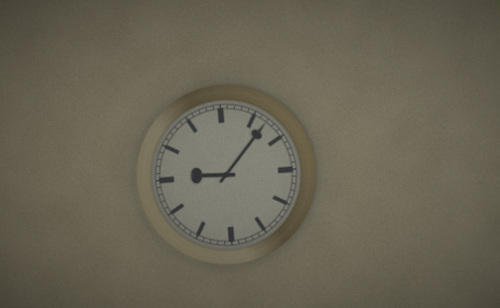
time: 9:07
